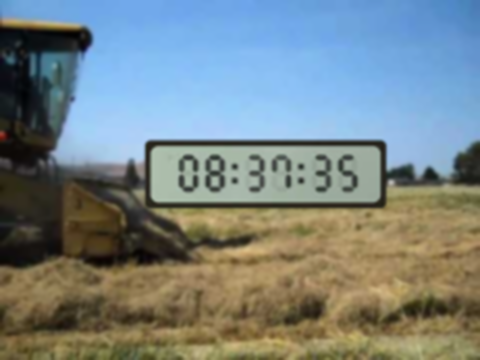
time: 8:37:35
